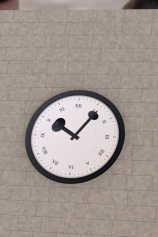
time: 10:06
